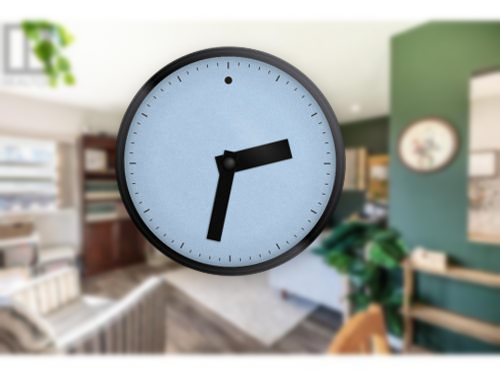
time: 2:32
